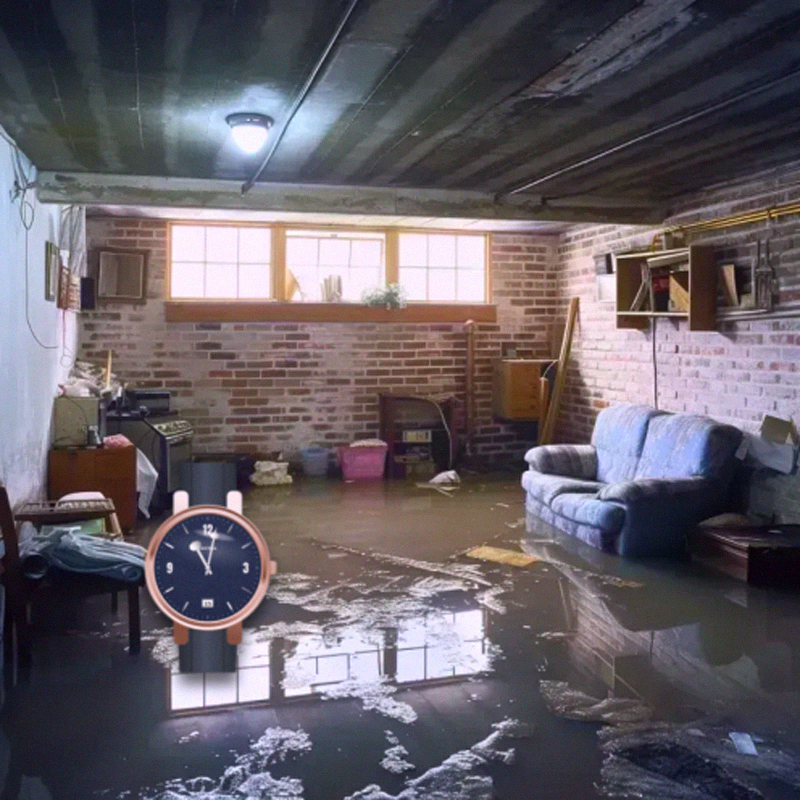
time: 11:02
